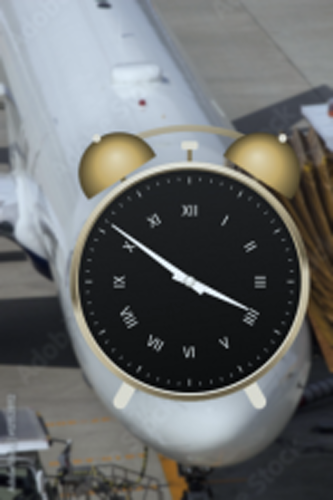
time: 3:51
